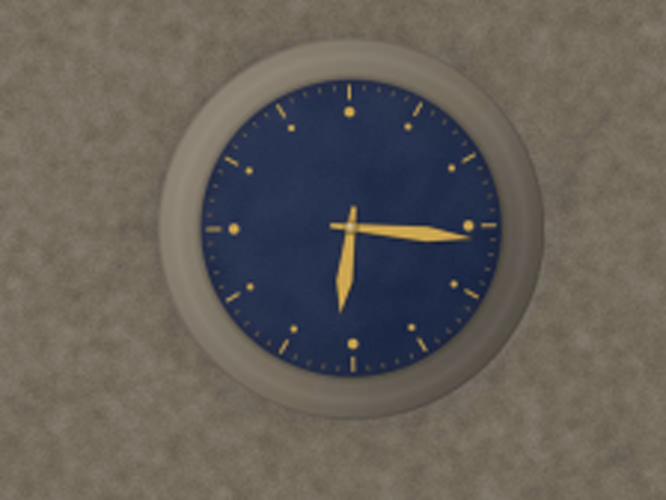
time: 6:16
